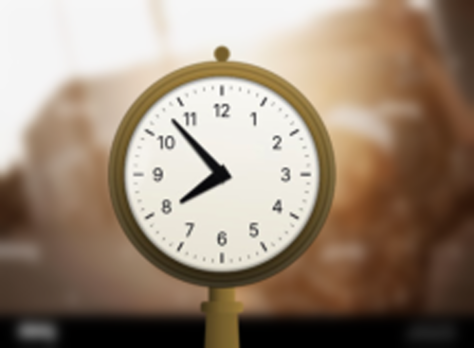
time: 7:53
